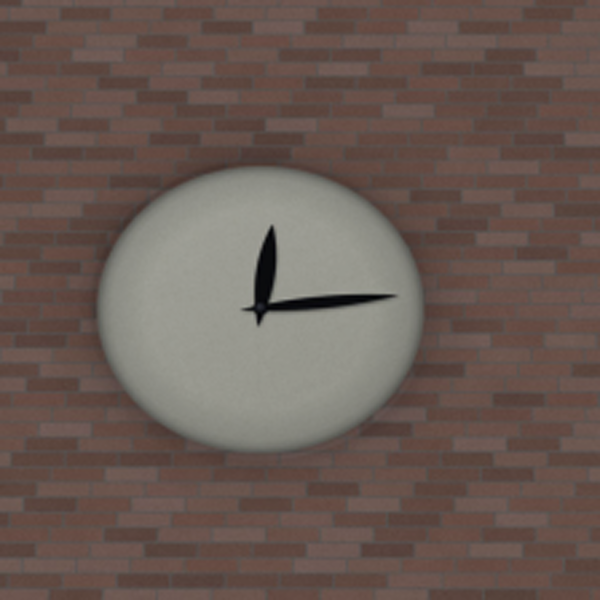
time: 12:14
